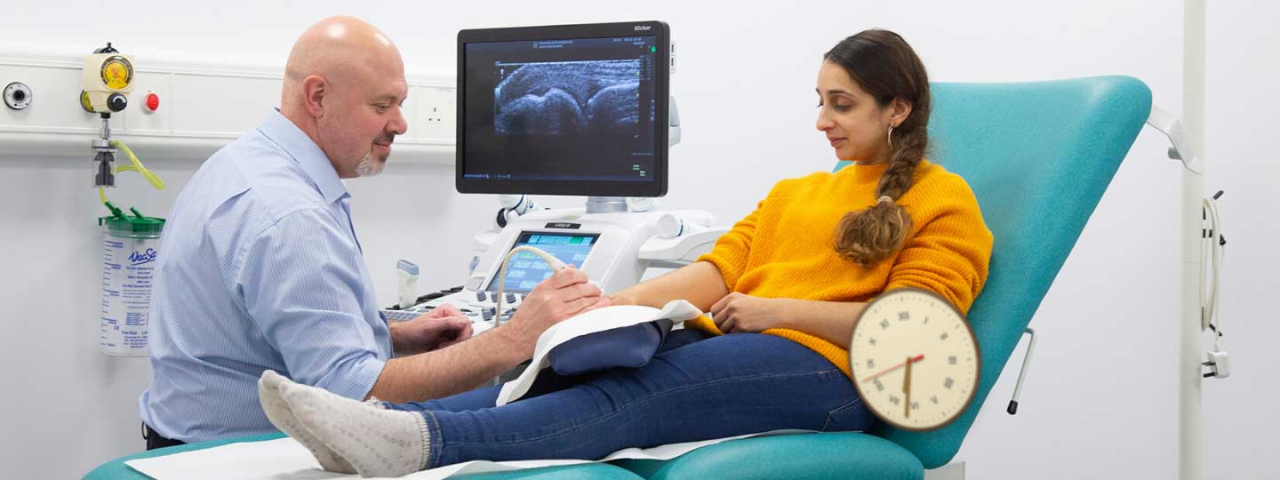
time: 6:31:42
